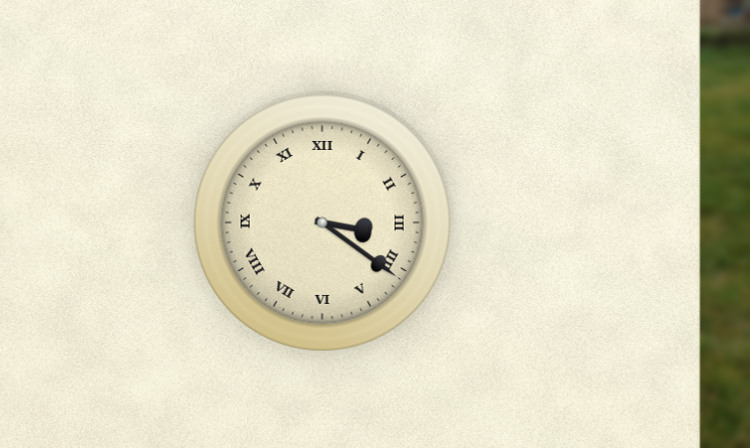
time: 3:21
